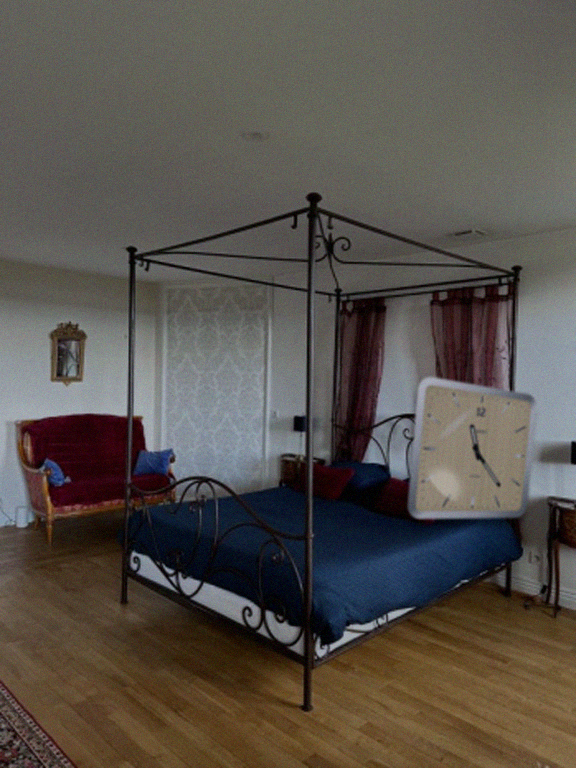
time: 11:23
